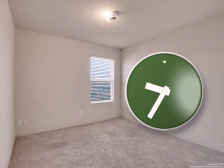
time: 9:35
